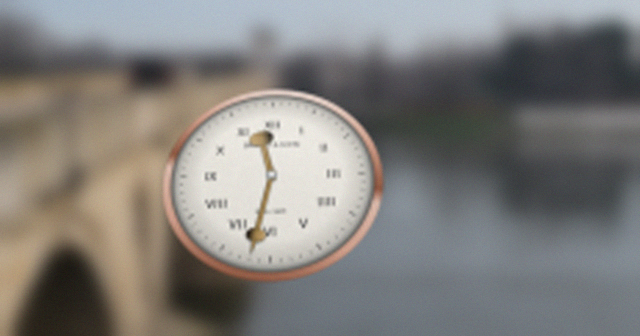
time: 11:32
